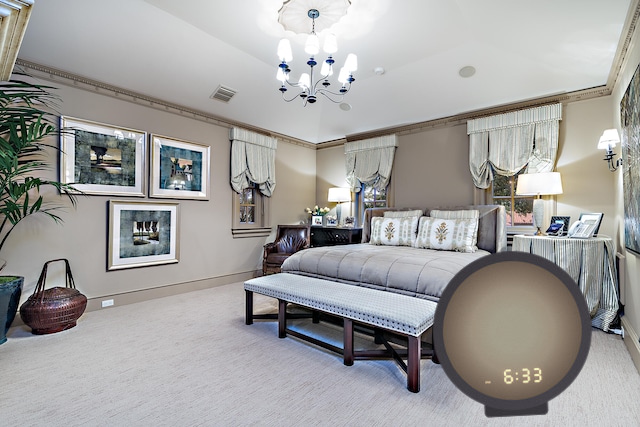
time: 6:33
